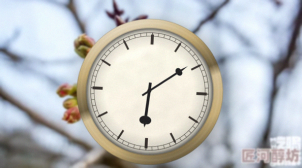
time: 6:09
